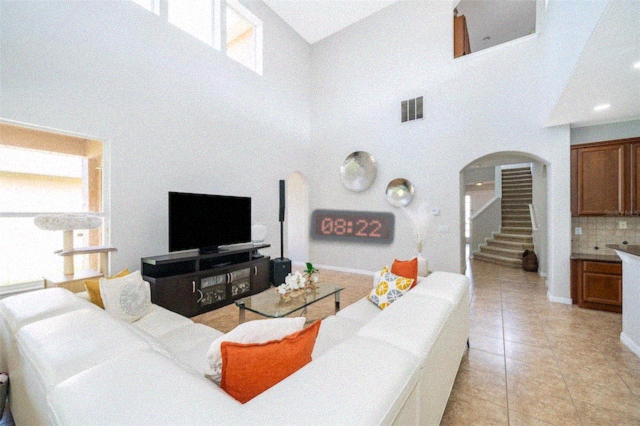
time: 8:22
